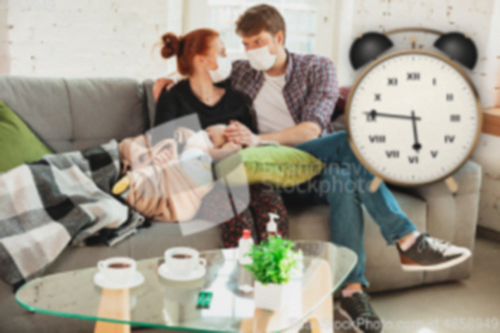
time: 5:46
